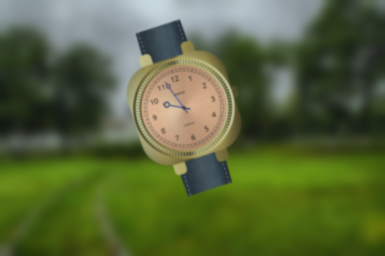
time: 9:57
